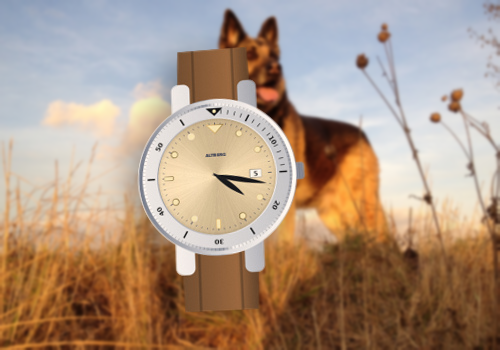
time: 4:17
